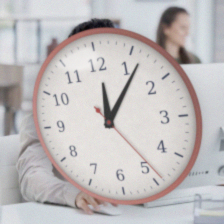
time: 12:06:24
